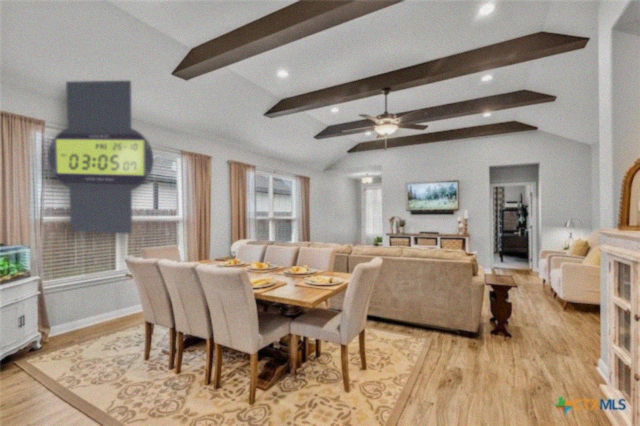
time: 3:05
